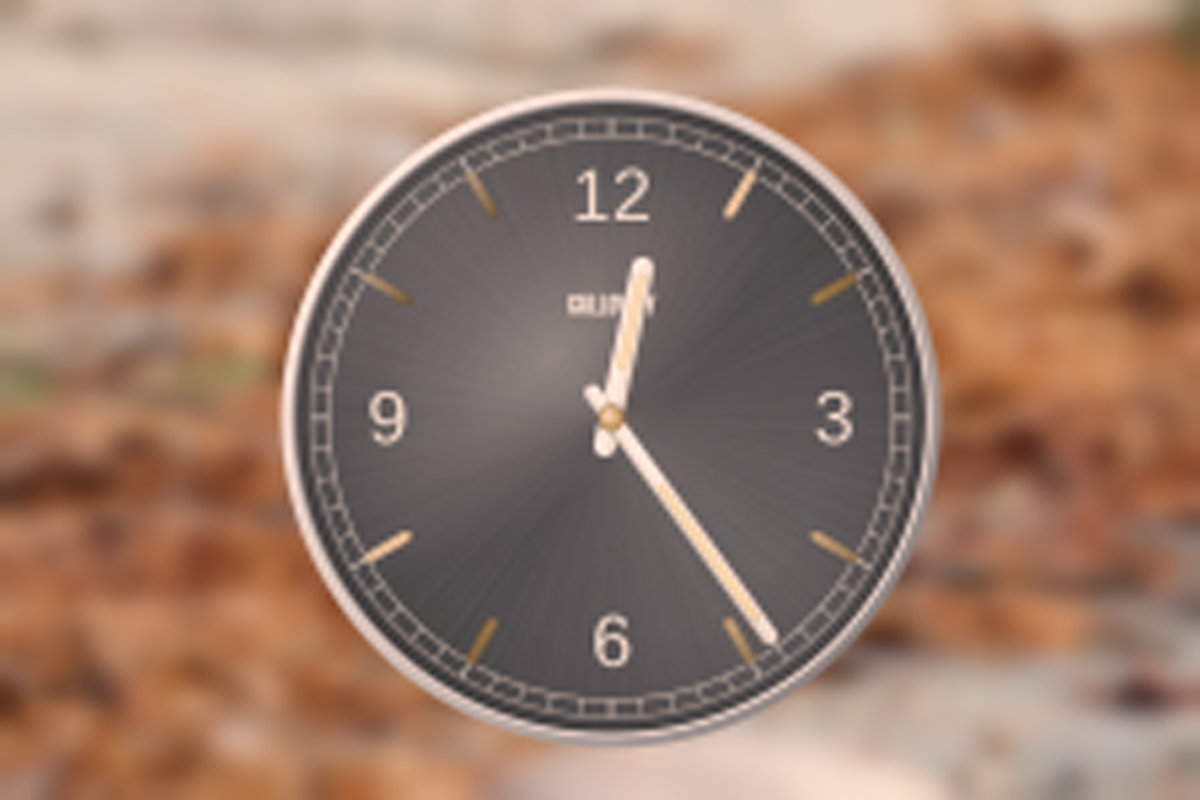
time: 12:24
